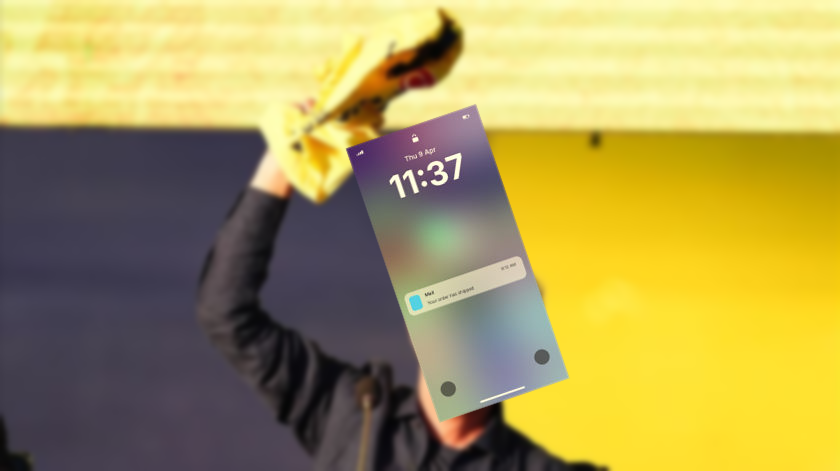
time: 11:37
